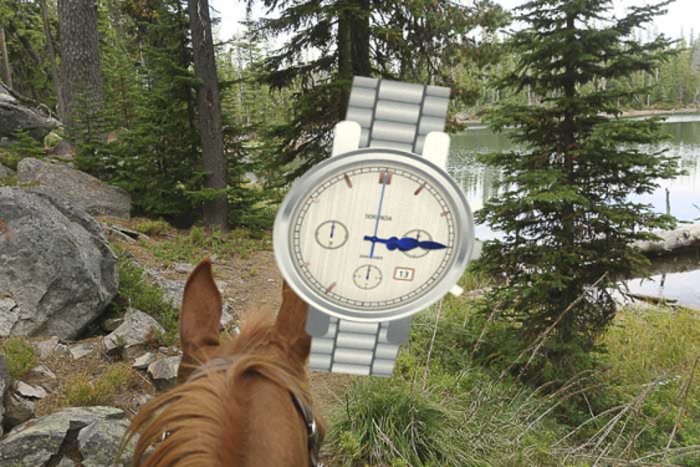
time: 3:15
